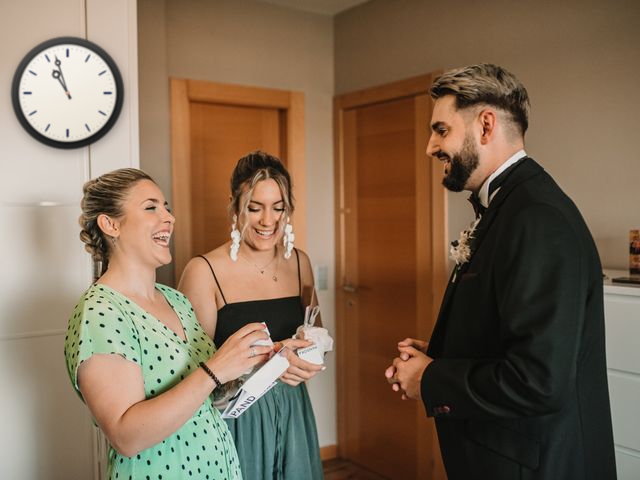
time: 10:57
